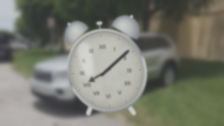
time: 8:09
